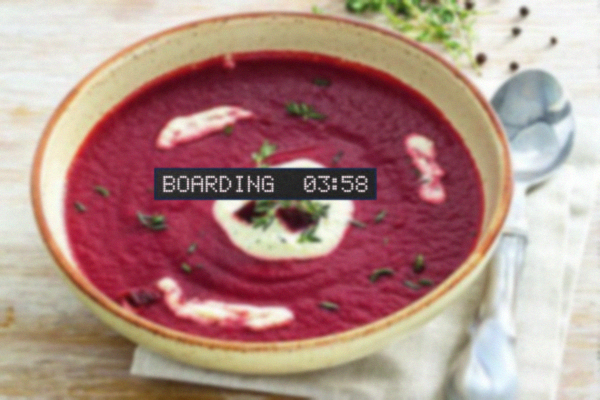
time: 3:58
